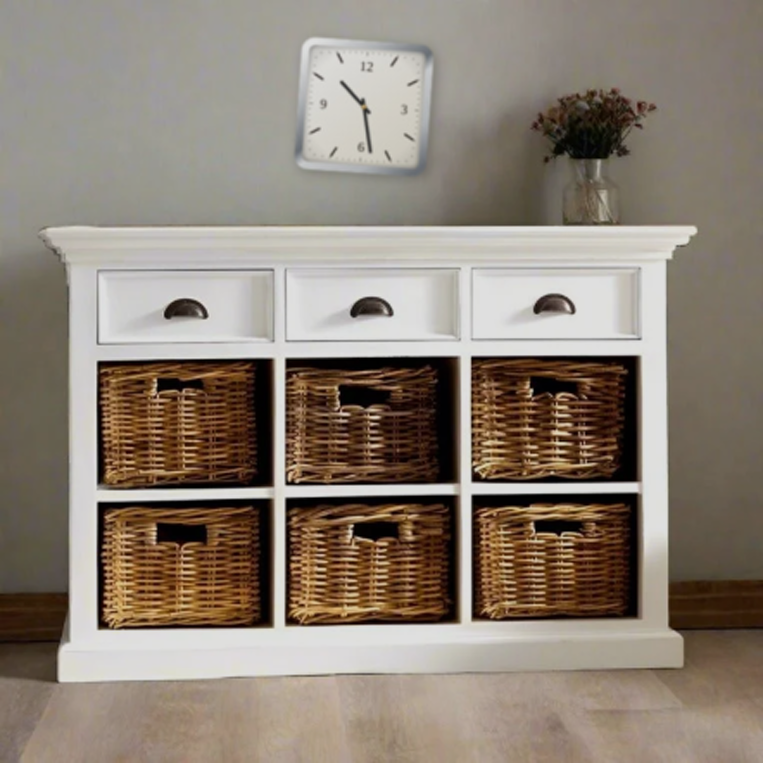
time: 10:28
